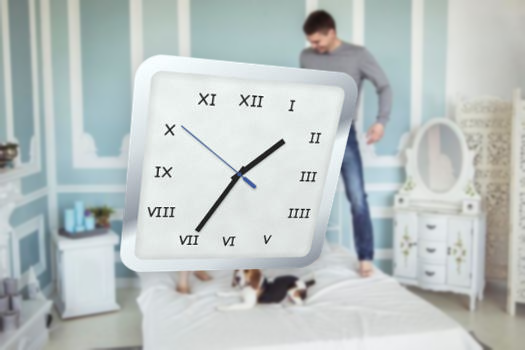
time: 1:34:51
